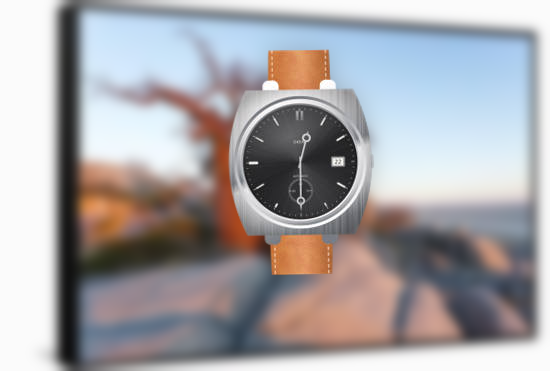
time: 12:30
